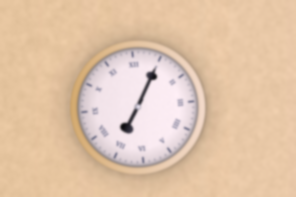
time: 7:05
